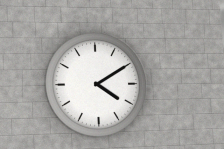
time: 4:10
